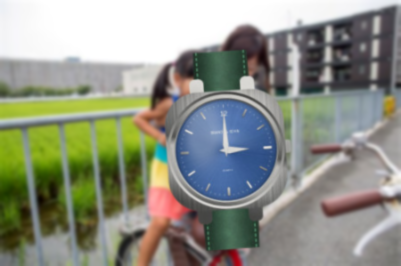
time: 3:00
